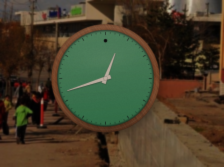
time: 12:42
